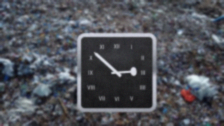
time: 2:52
